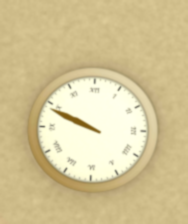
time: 9:49
